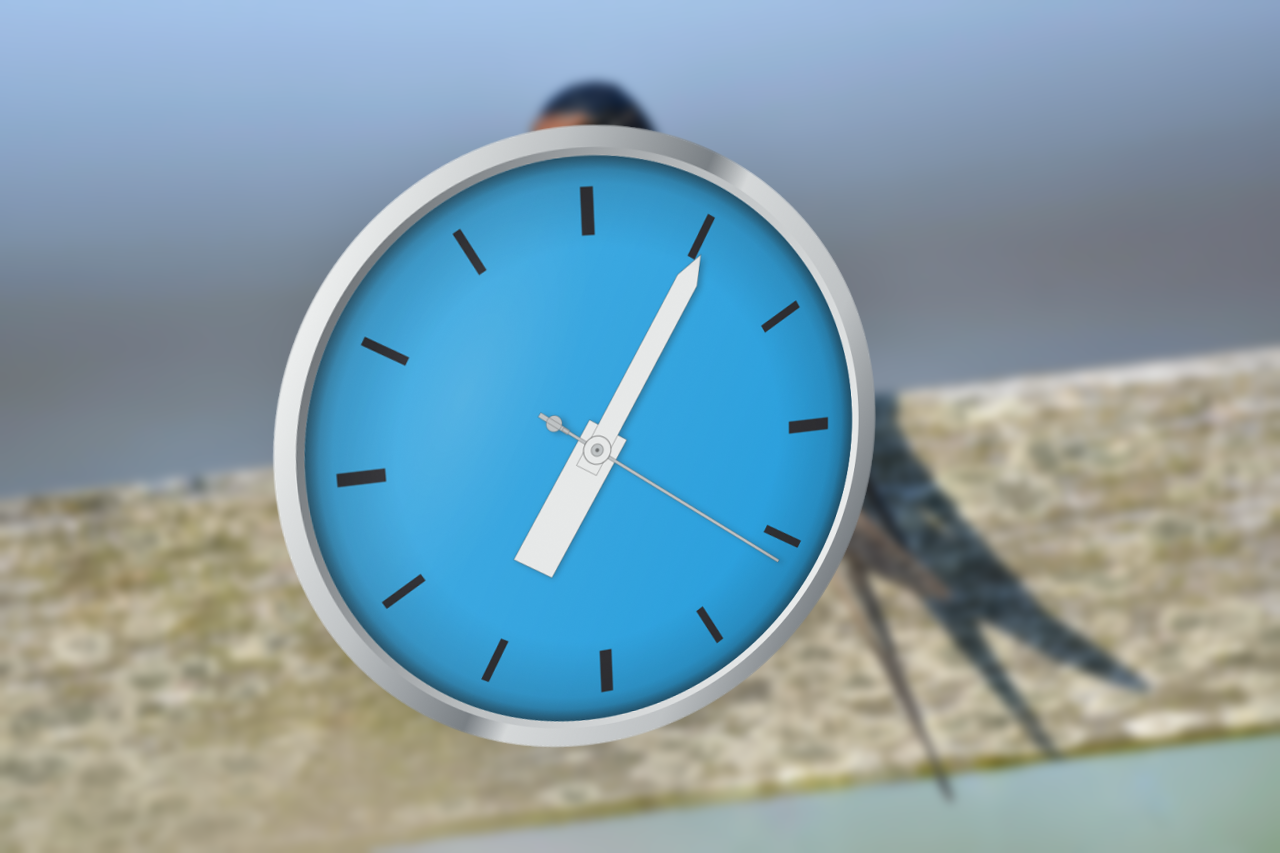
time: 7:05:21
